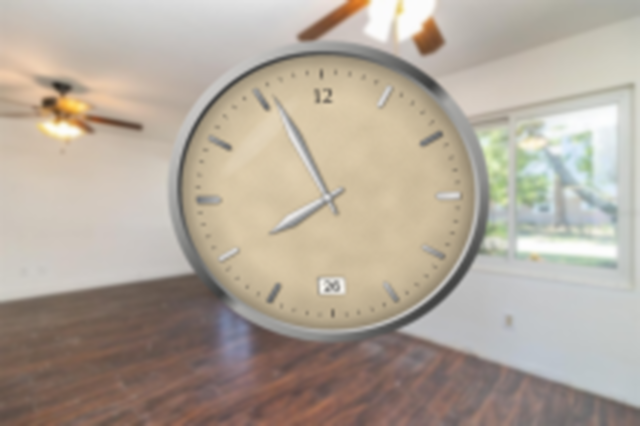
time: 7:56
